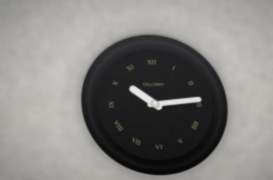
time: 10:14
